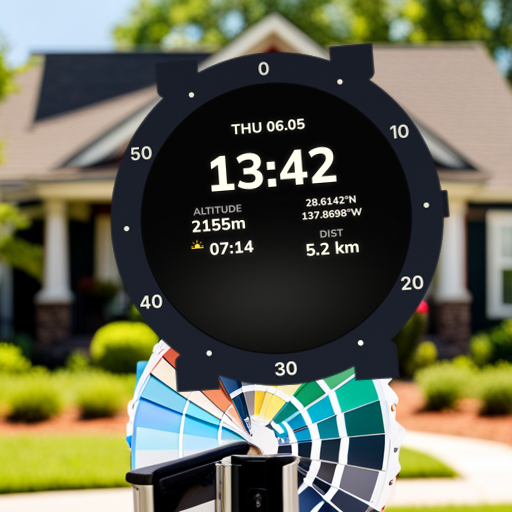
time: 13:42
